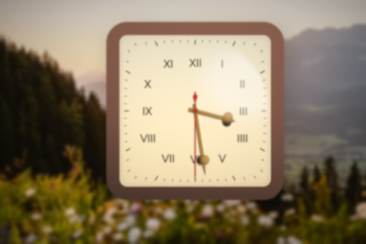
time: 3:28:30
